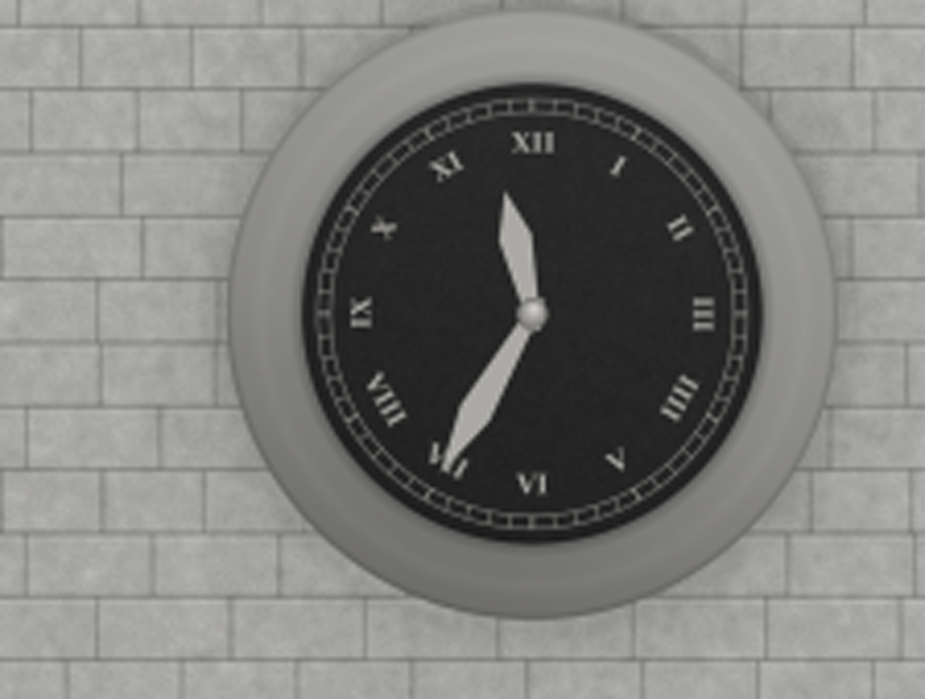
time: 11:35
